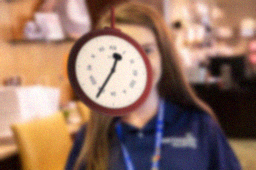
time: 12:35
